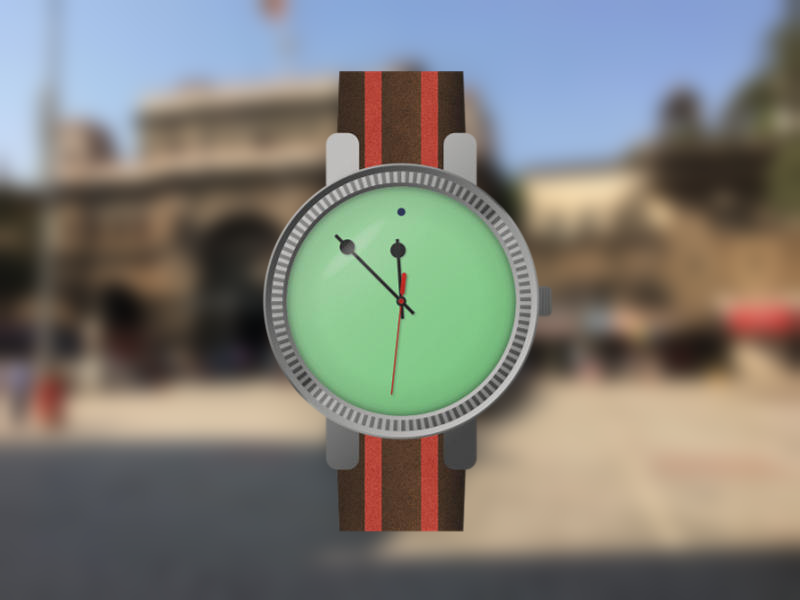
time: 11:52:31
